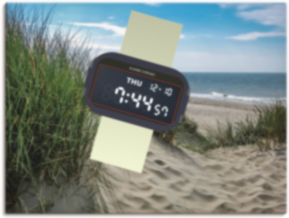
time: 7:44:57
